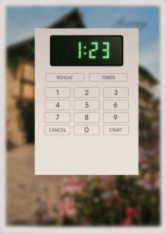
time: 1:23
